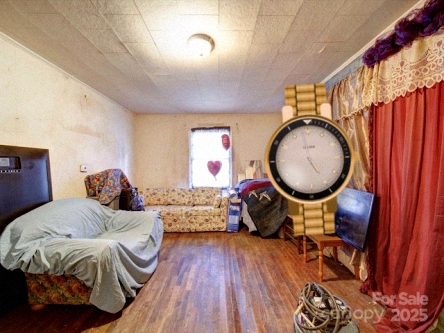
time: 4:58
